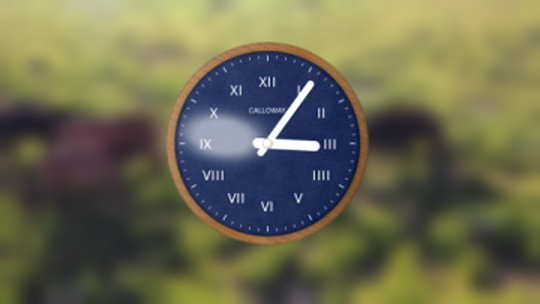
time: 3:06
